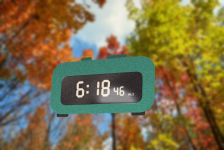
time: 6:18:46
